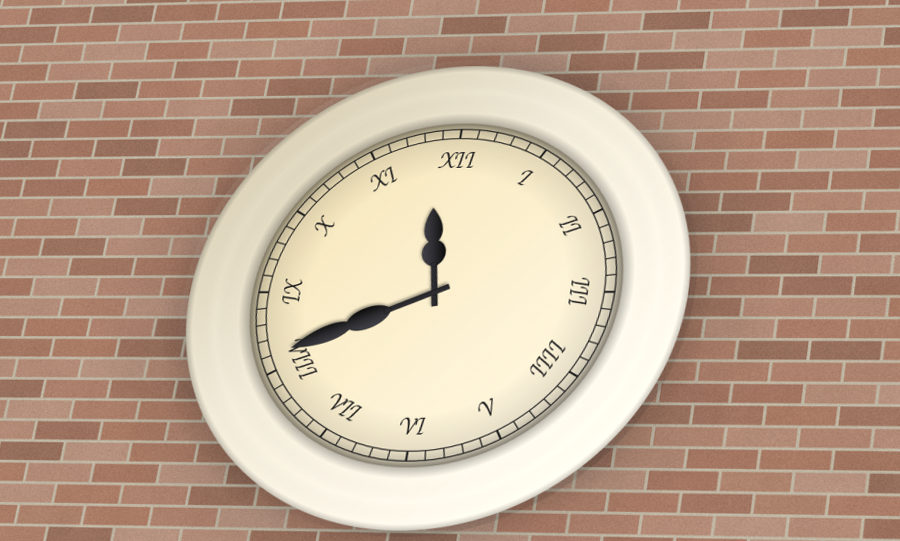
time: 11:41
